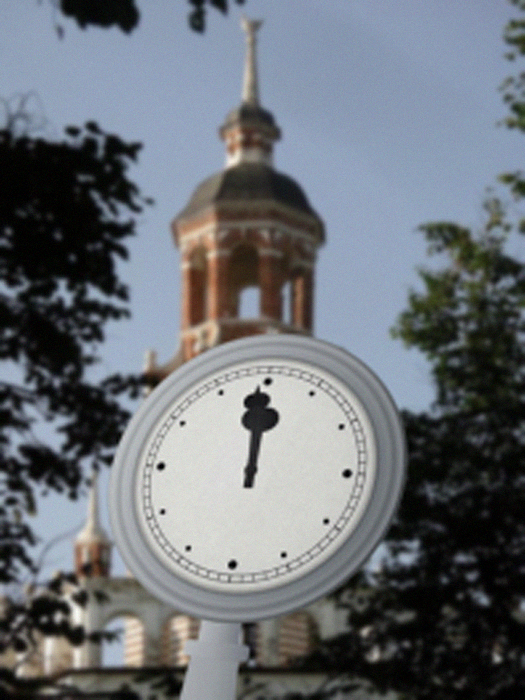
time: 11:59
